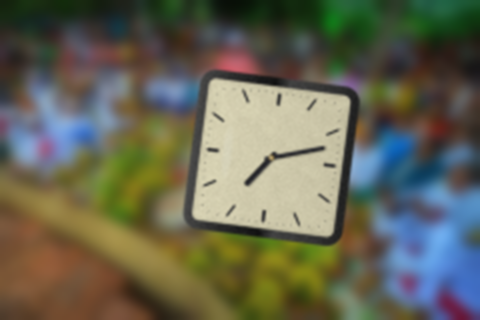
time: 7:12
